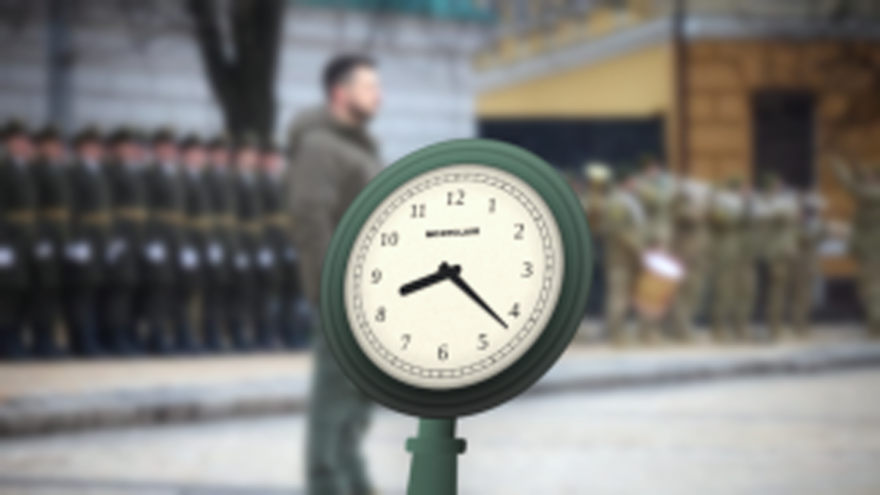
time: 8:22
